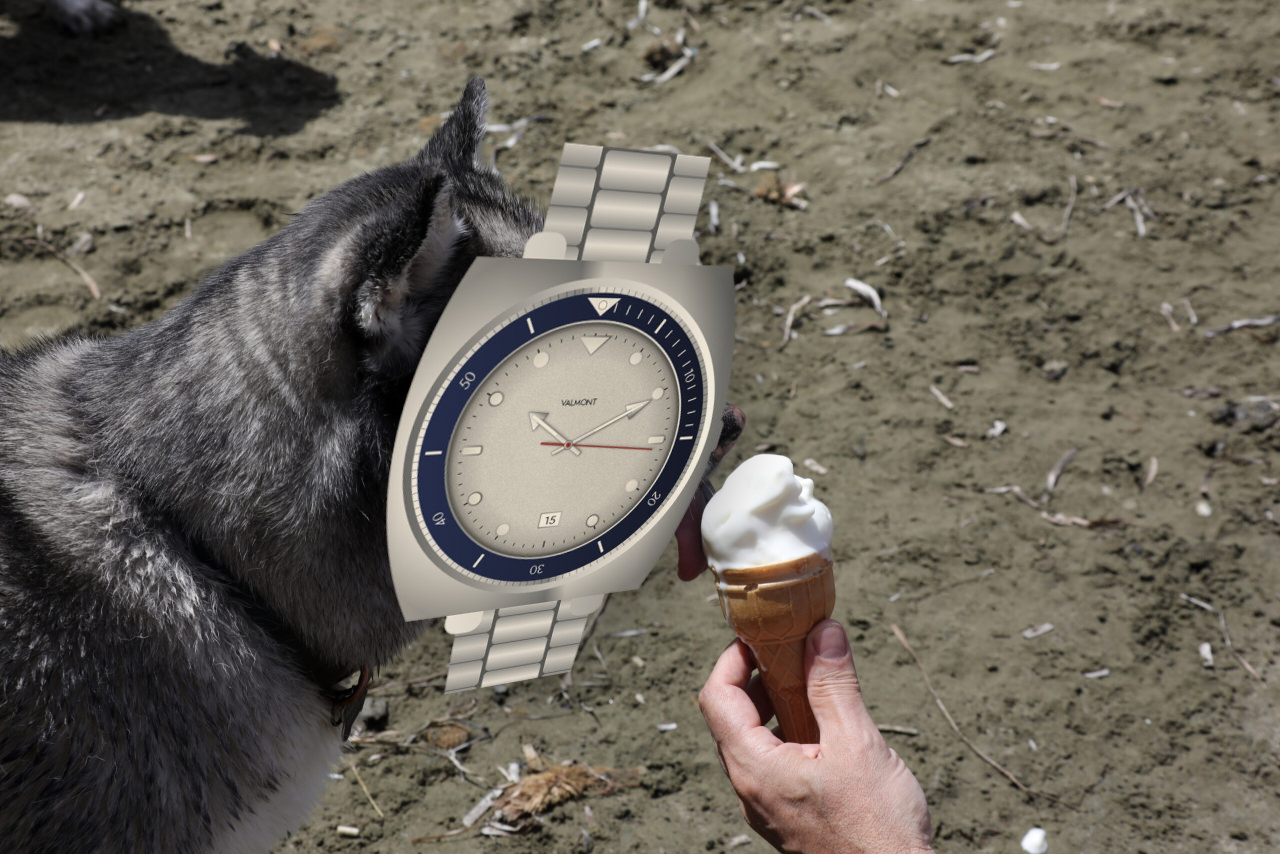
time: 10:10:16
